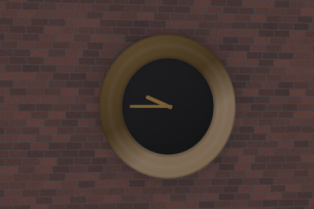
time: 9:45
